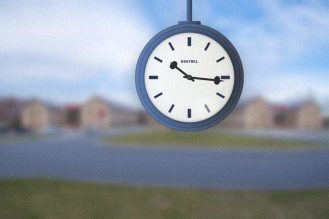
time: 10:16
